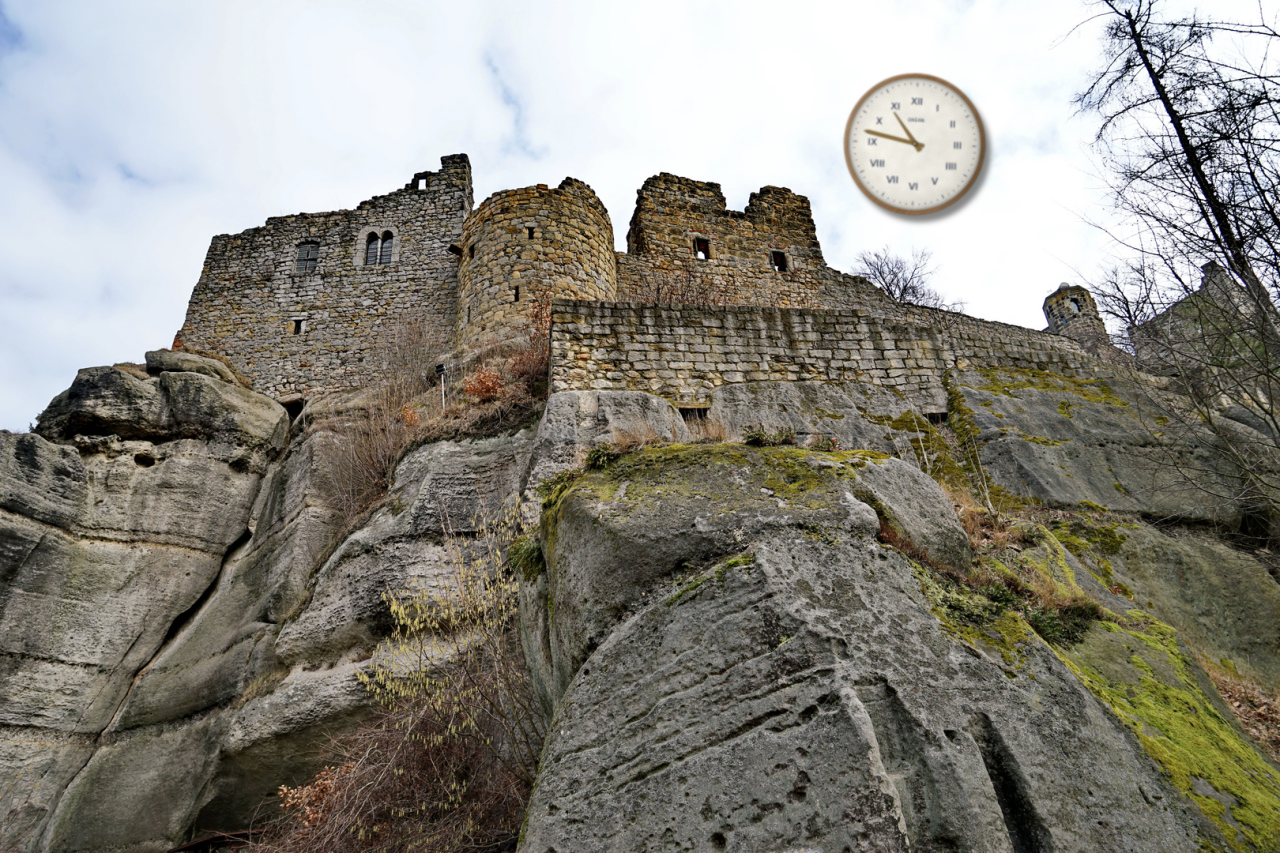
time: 10:47
